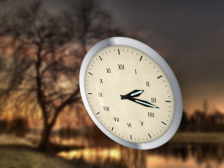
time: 2:17
